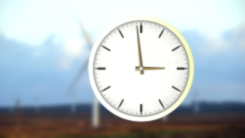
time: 2:59
